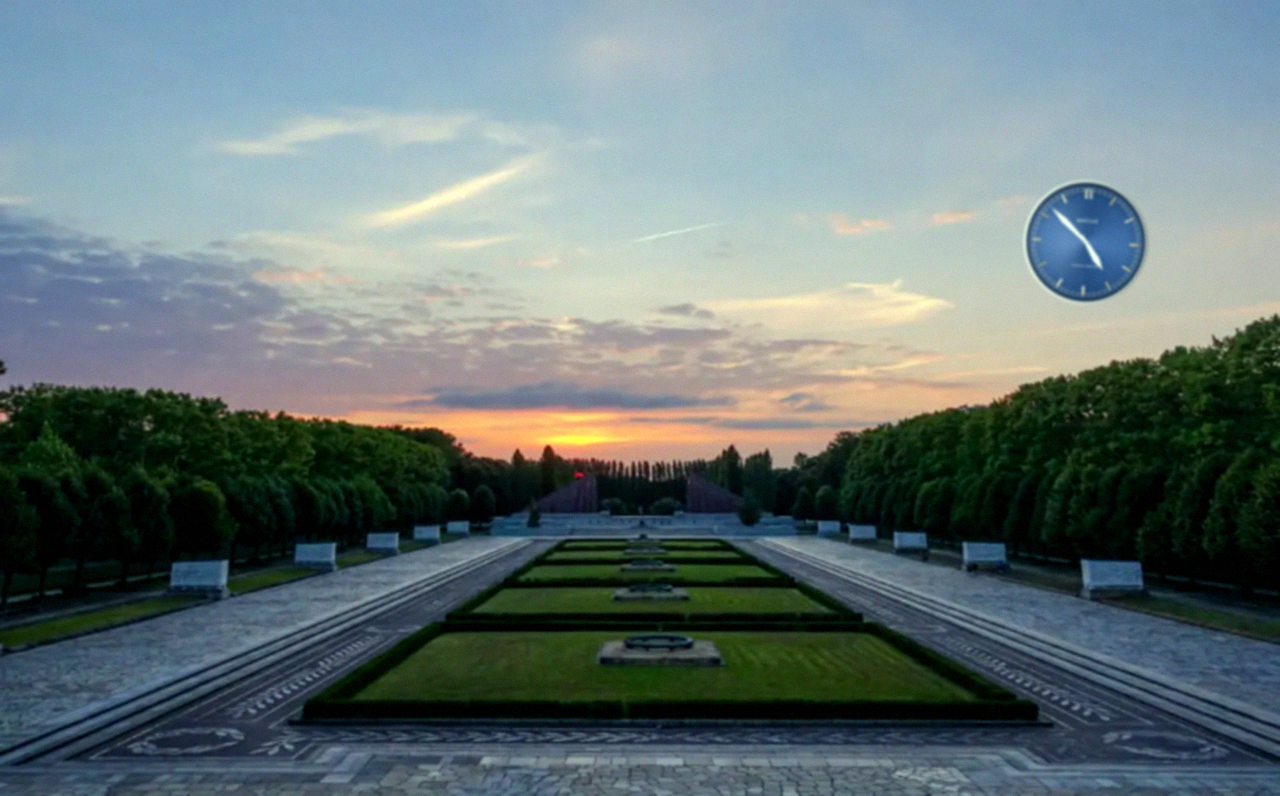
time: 4:52
